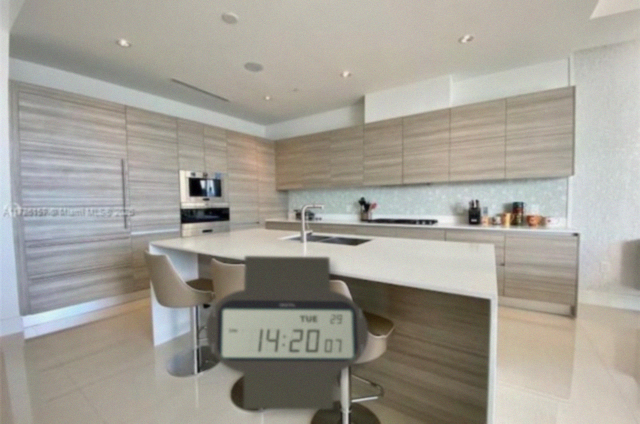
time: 14:20:07
